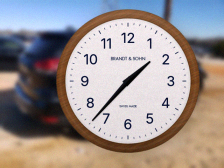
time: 1:37
